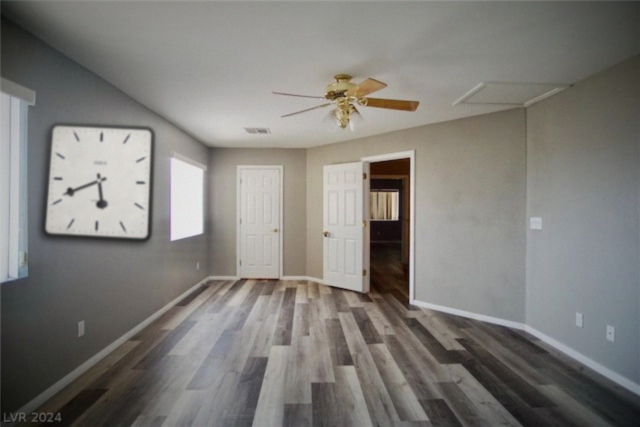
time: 5:41
